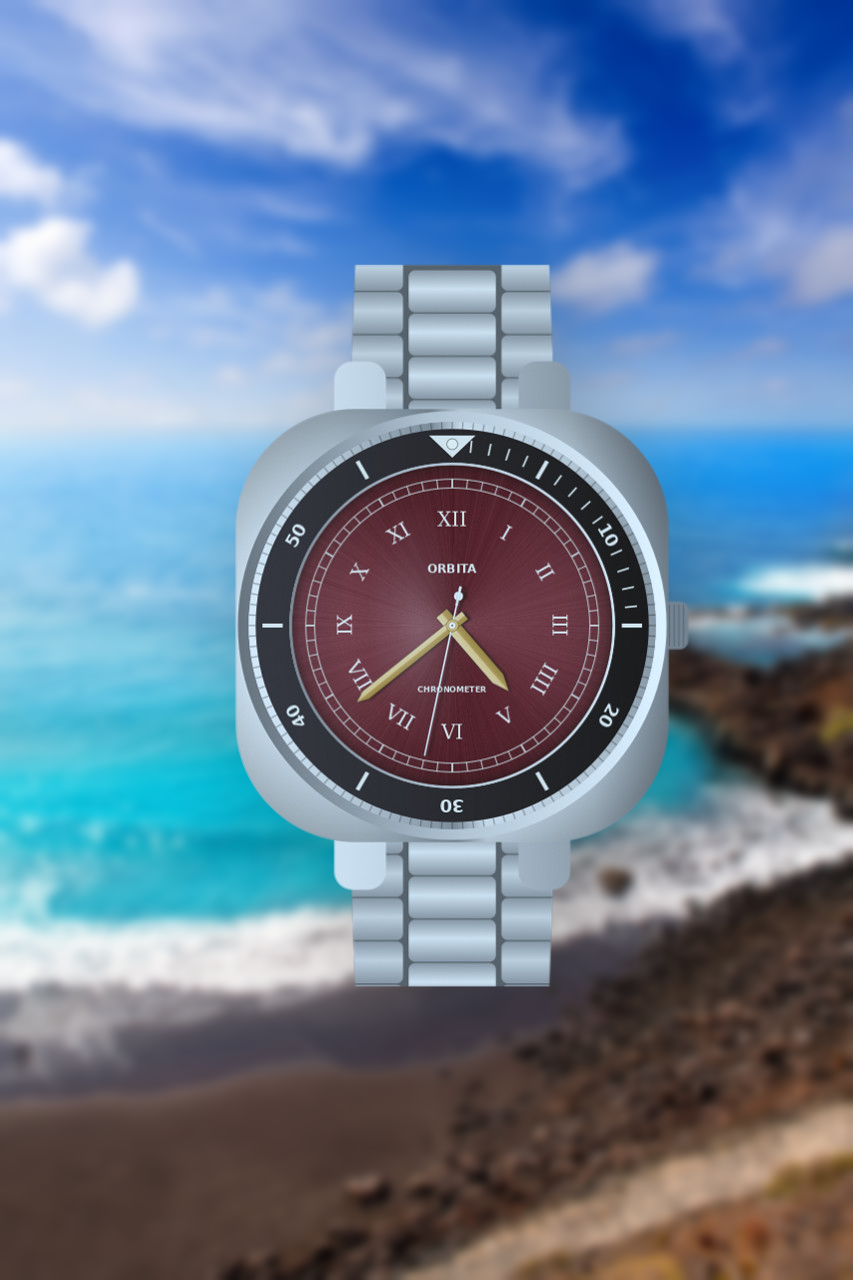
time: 4:38:32
